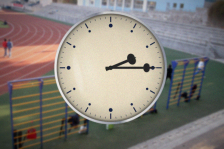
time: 2:15
